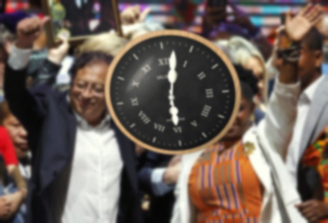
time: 6:02
